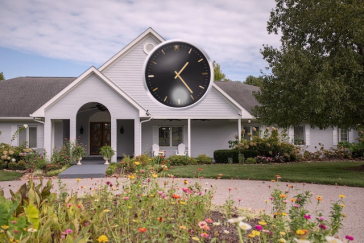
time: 1:24
